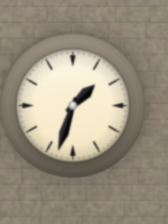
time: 1:33
